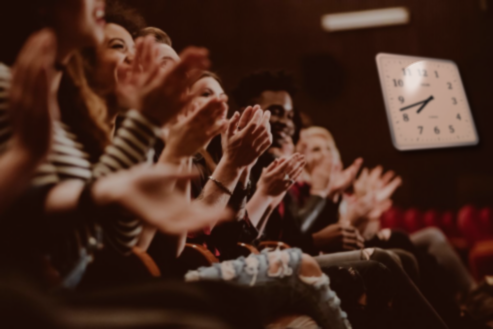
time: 7:42
